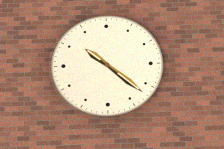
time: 10:22
